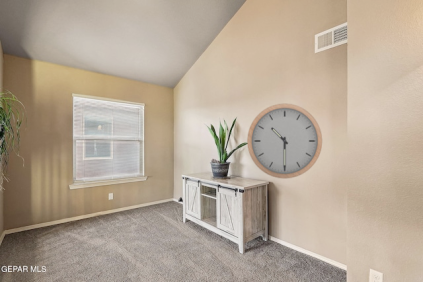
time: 10:30
